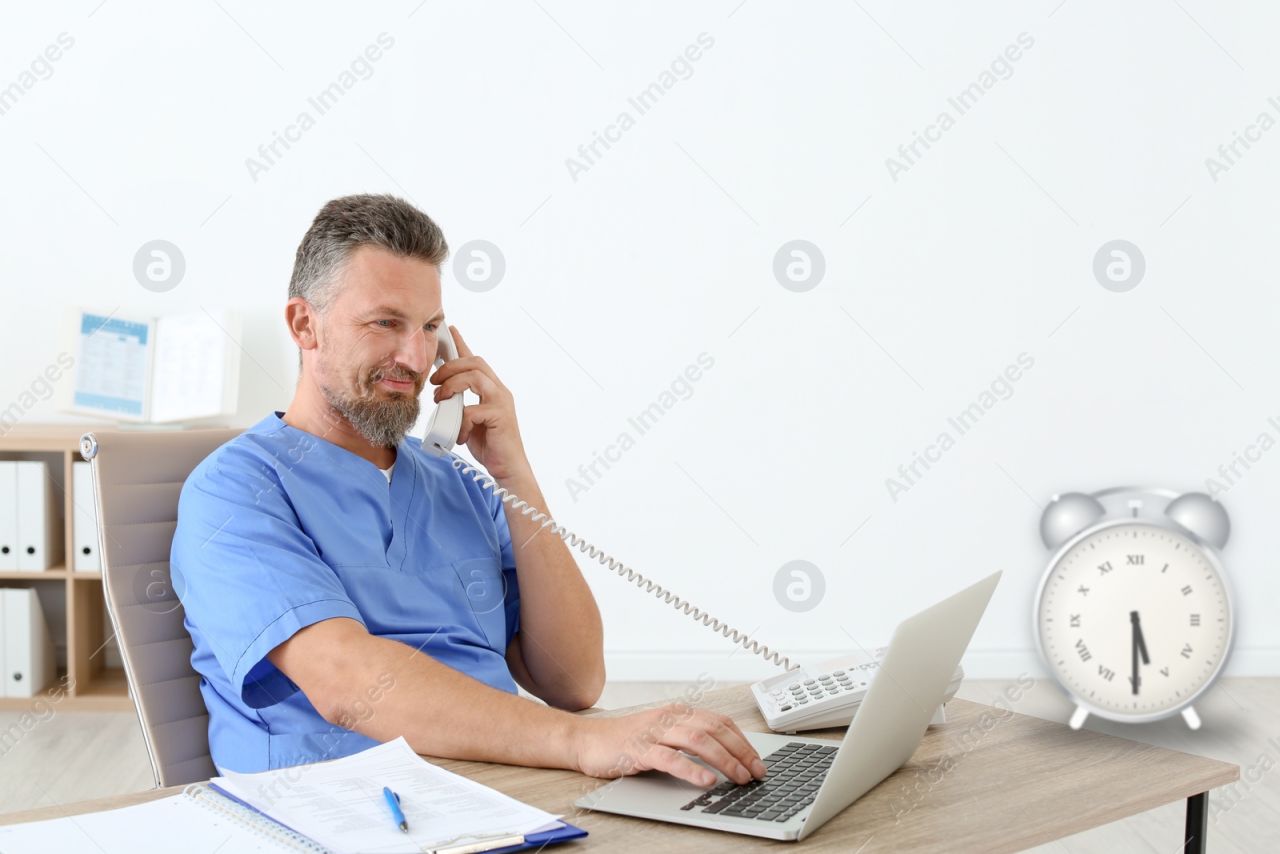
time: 5:30
